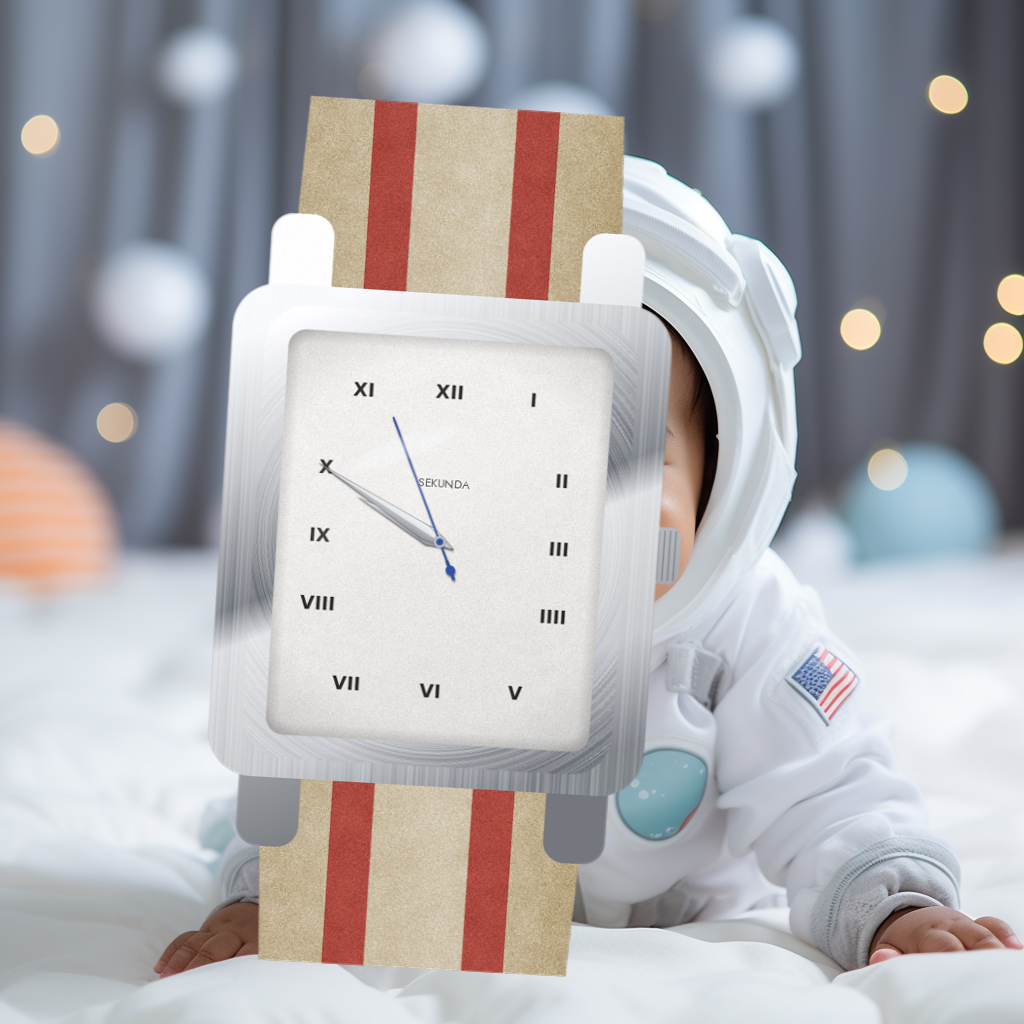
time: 9:49:56
